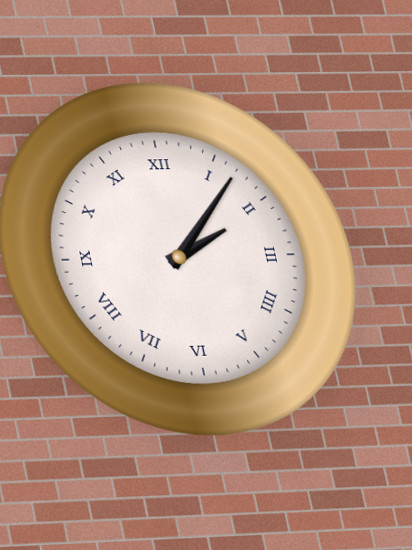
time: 2:07
